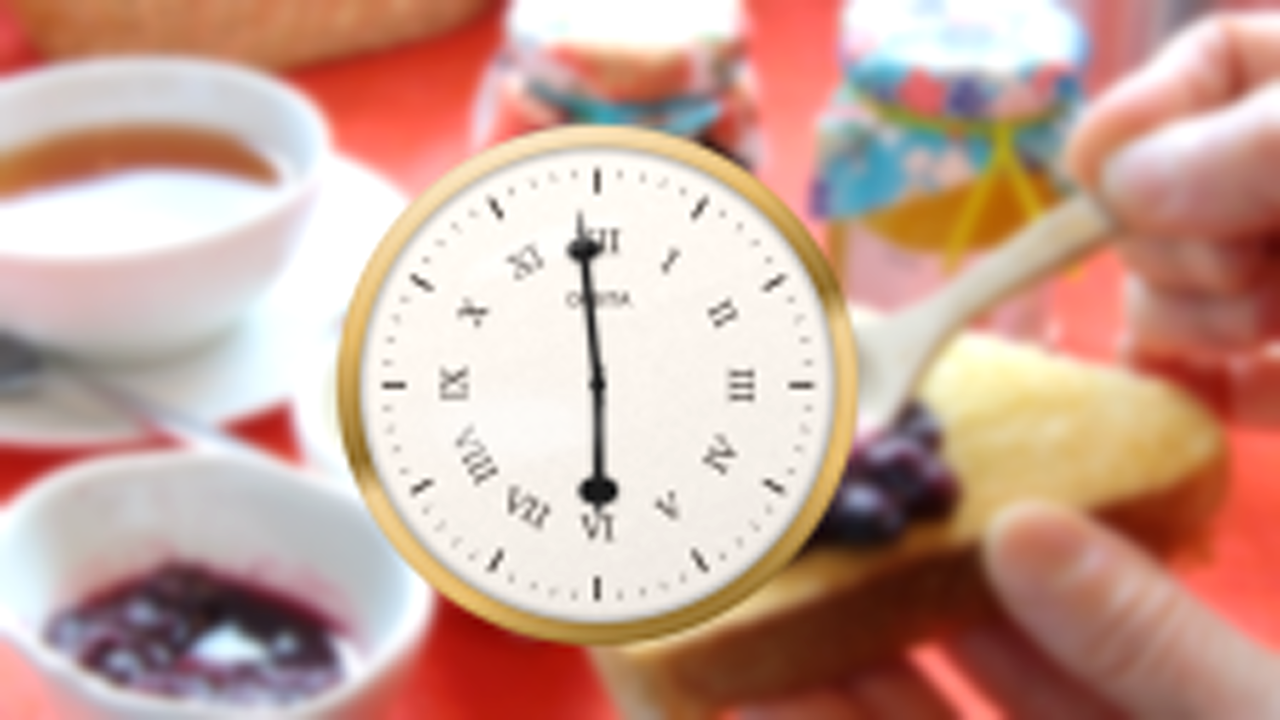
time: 5:59
